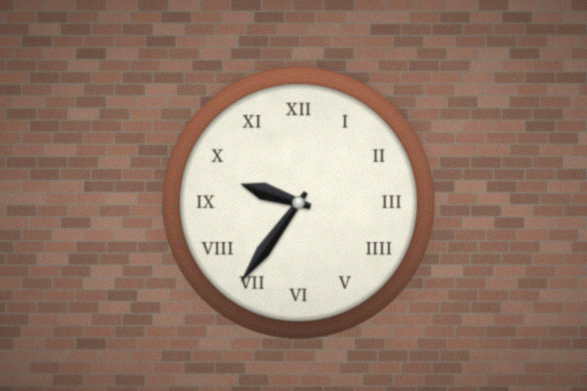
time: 9:36
